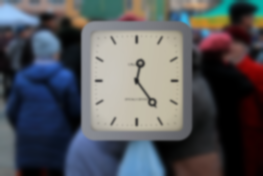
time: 12:24
